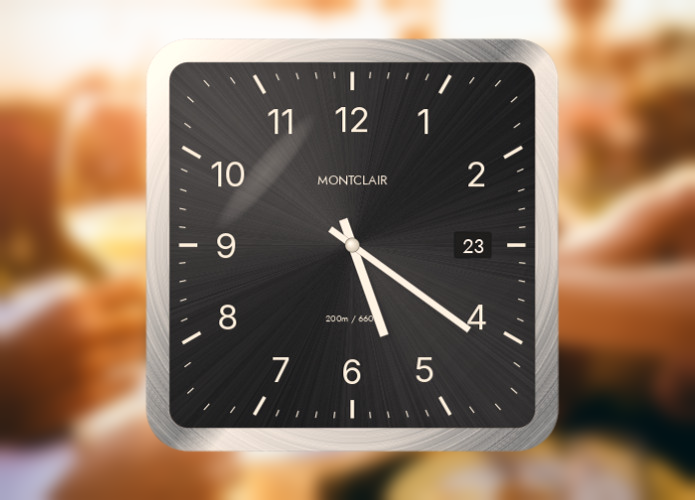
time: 5:21
